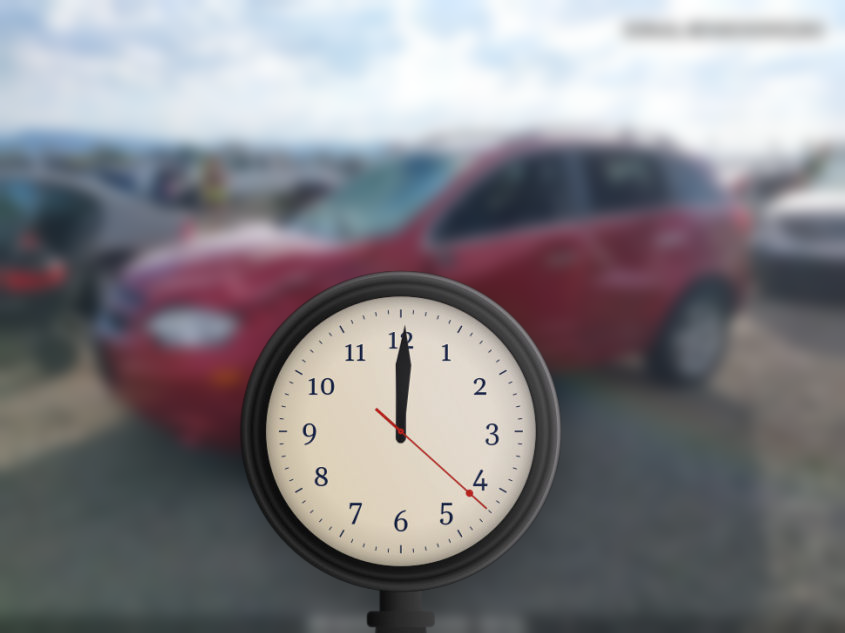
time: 12:00:22
